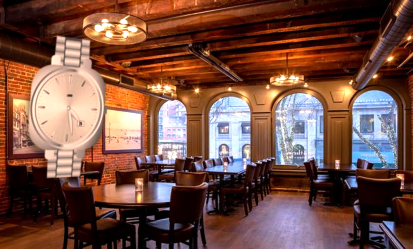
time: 4:28
